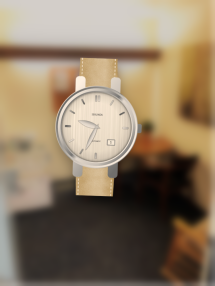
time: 9:34
